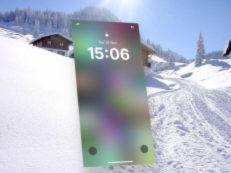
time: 15:06
